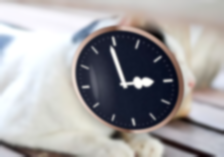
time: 2:59
